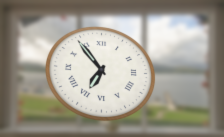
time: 6:54
